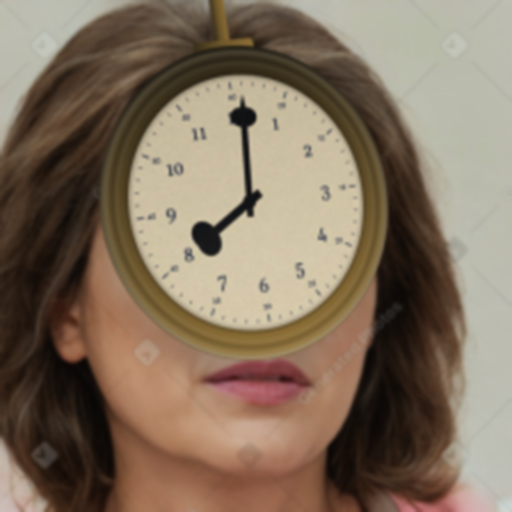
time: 8:01
